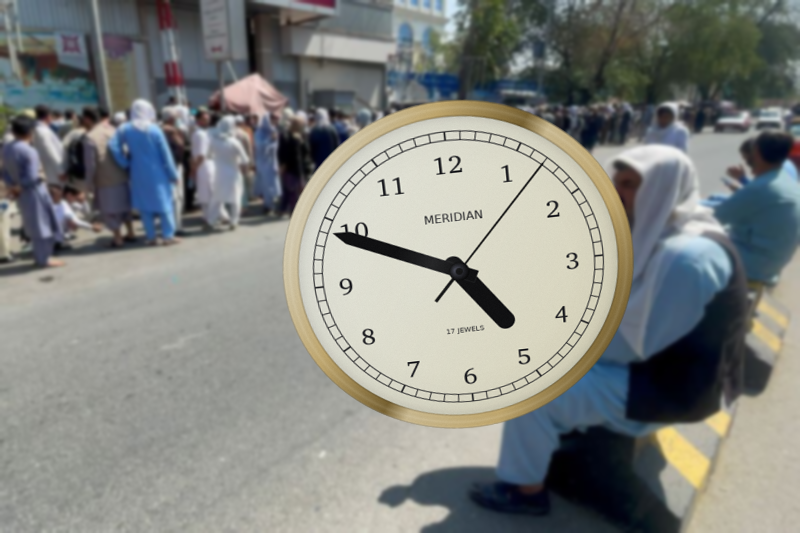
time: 4:49:07
